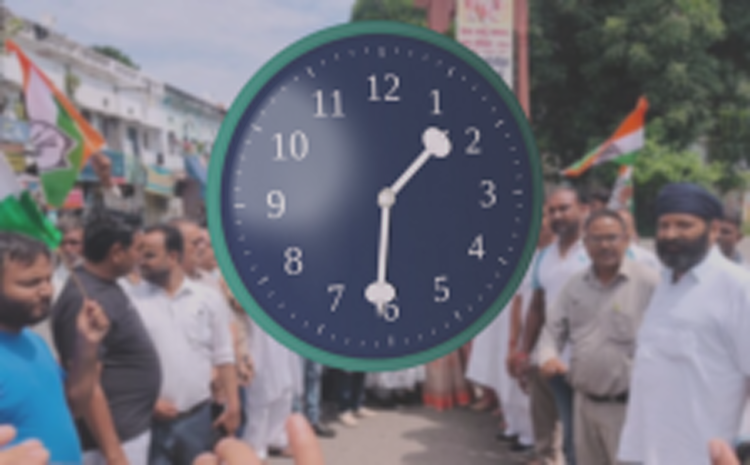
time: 1:31
